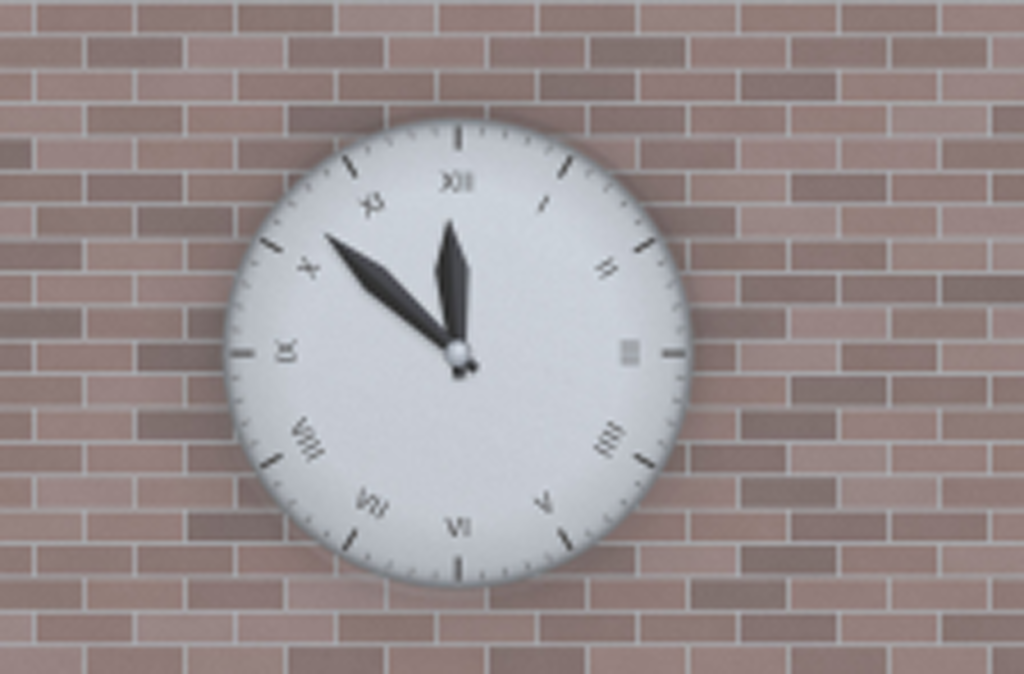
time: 11:52
